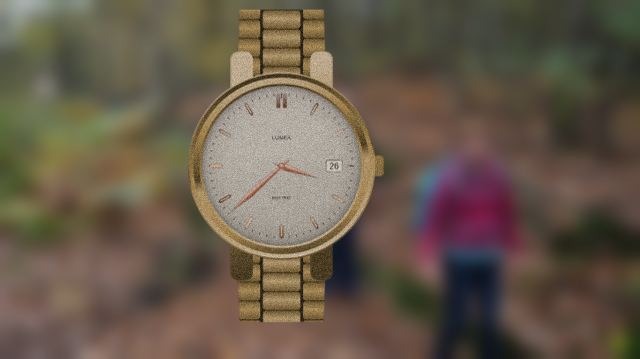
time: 3:38
